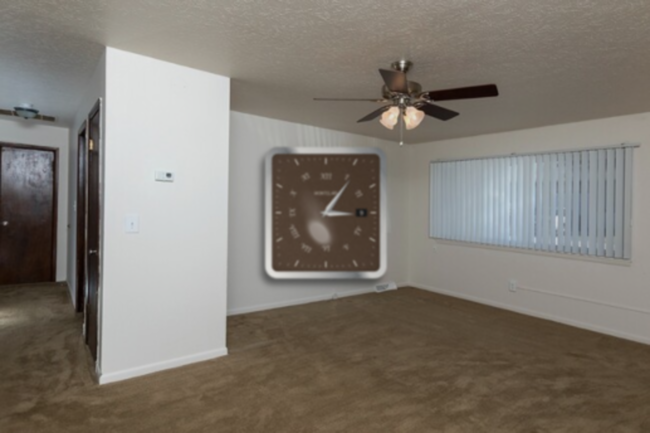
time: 3:06
